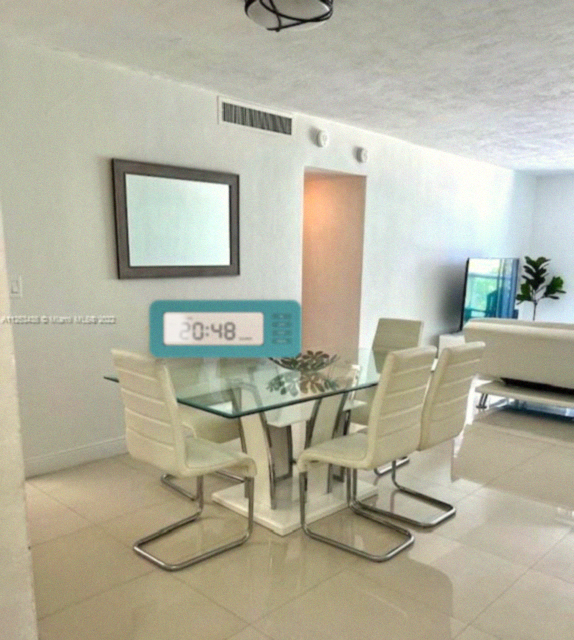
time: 20:48
